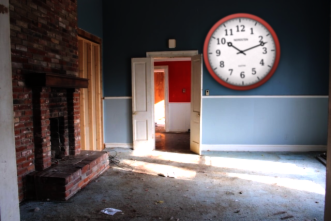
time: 10:12
